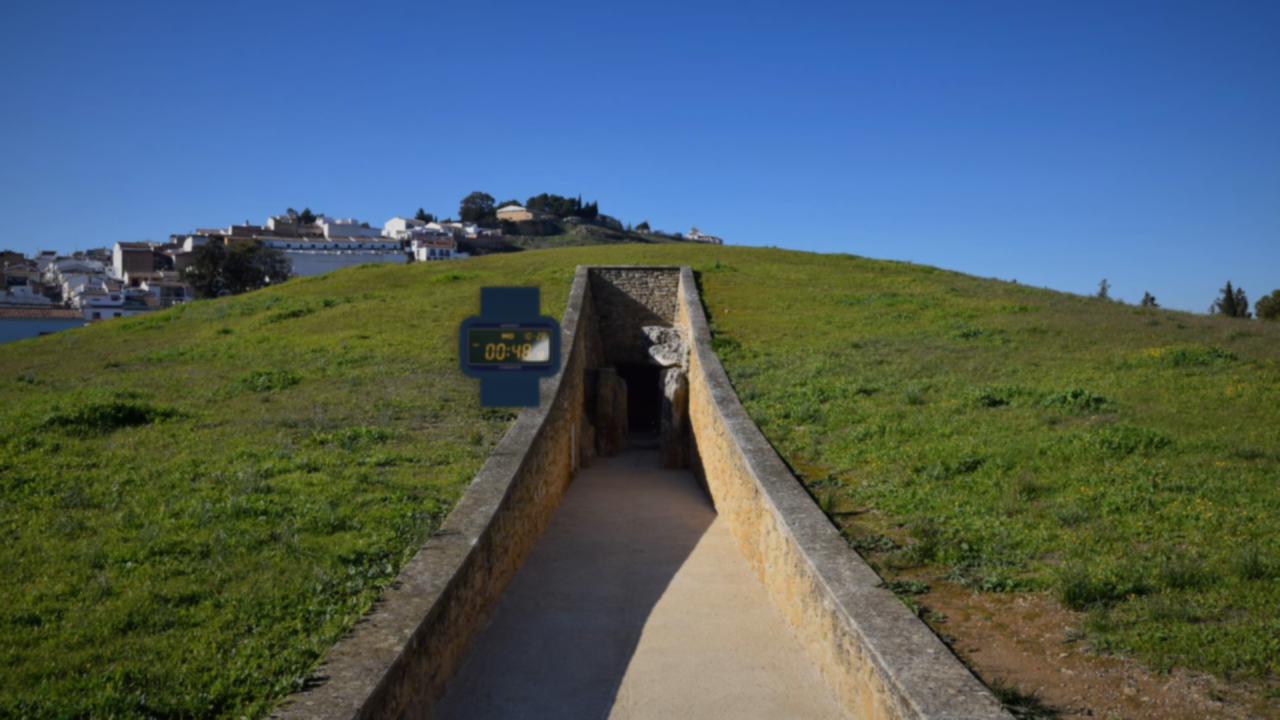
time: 0:48
